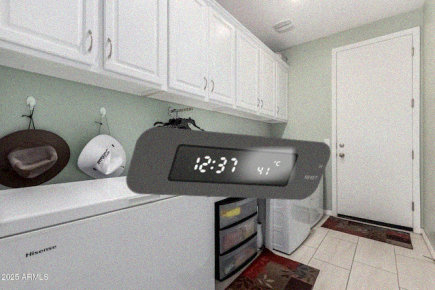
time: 12:37
